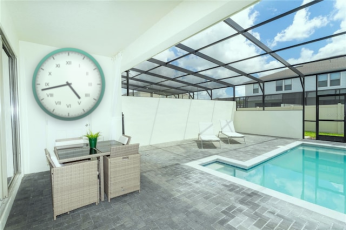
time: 4:43
